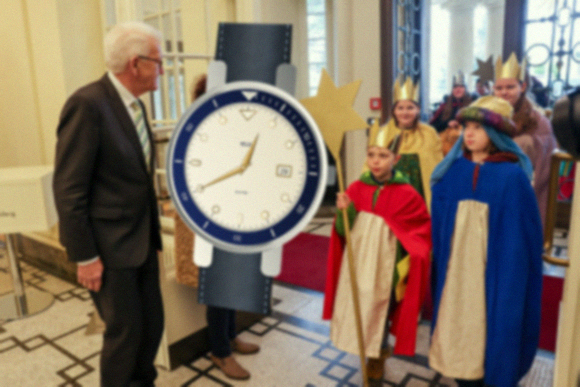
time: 12:40
